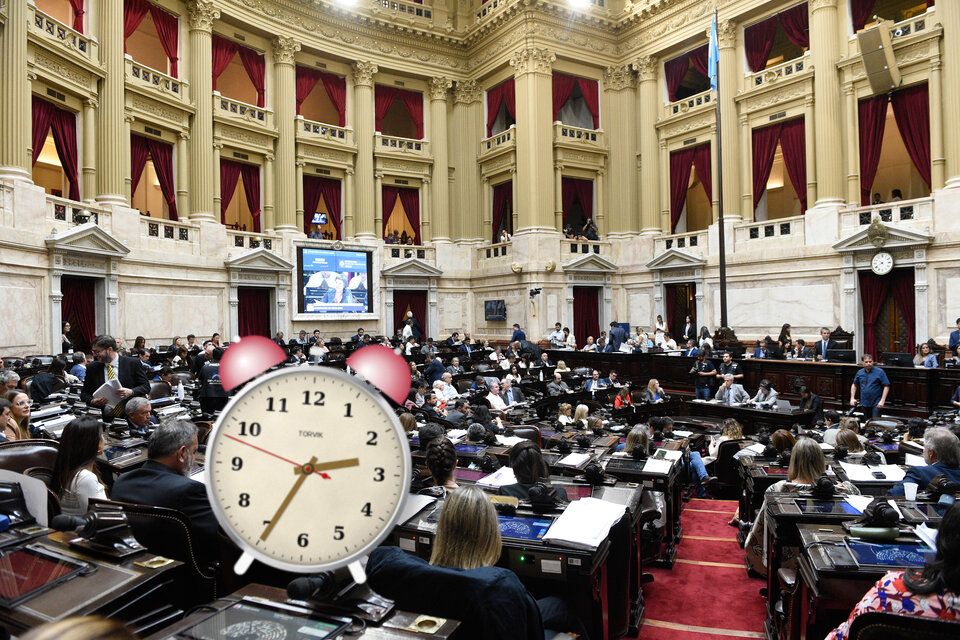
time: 2:34:48
